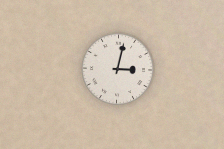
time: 3:02
